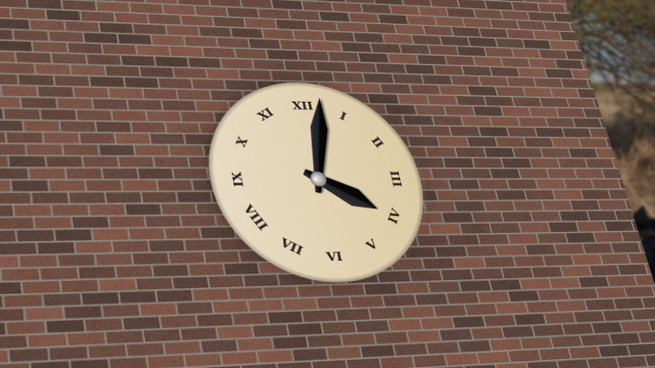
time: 4:02
